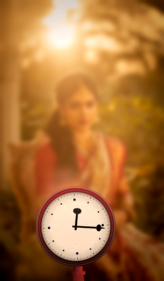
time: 12:16
